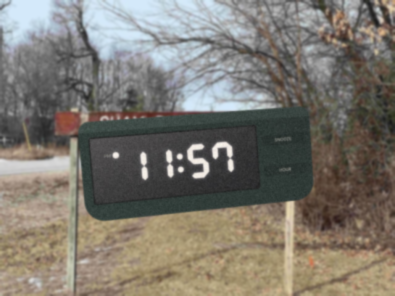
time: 11:57
